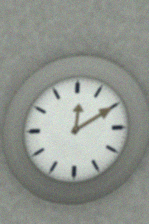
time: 12:10
